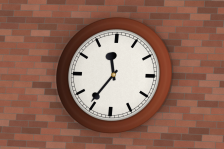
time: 11:36
